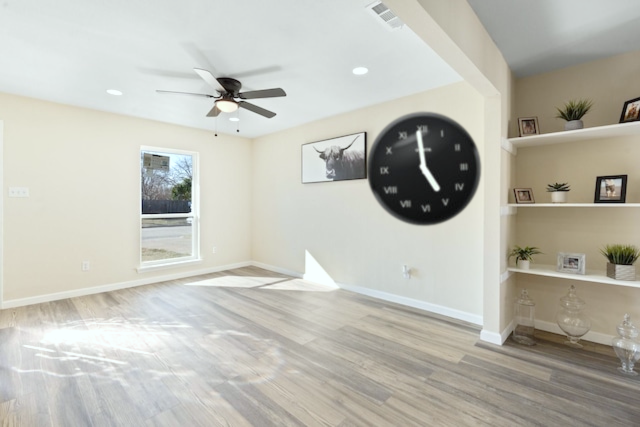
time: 4:59
